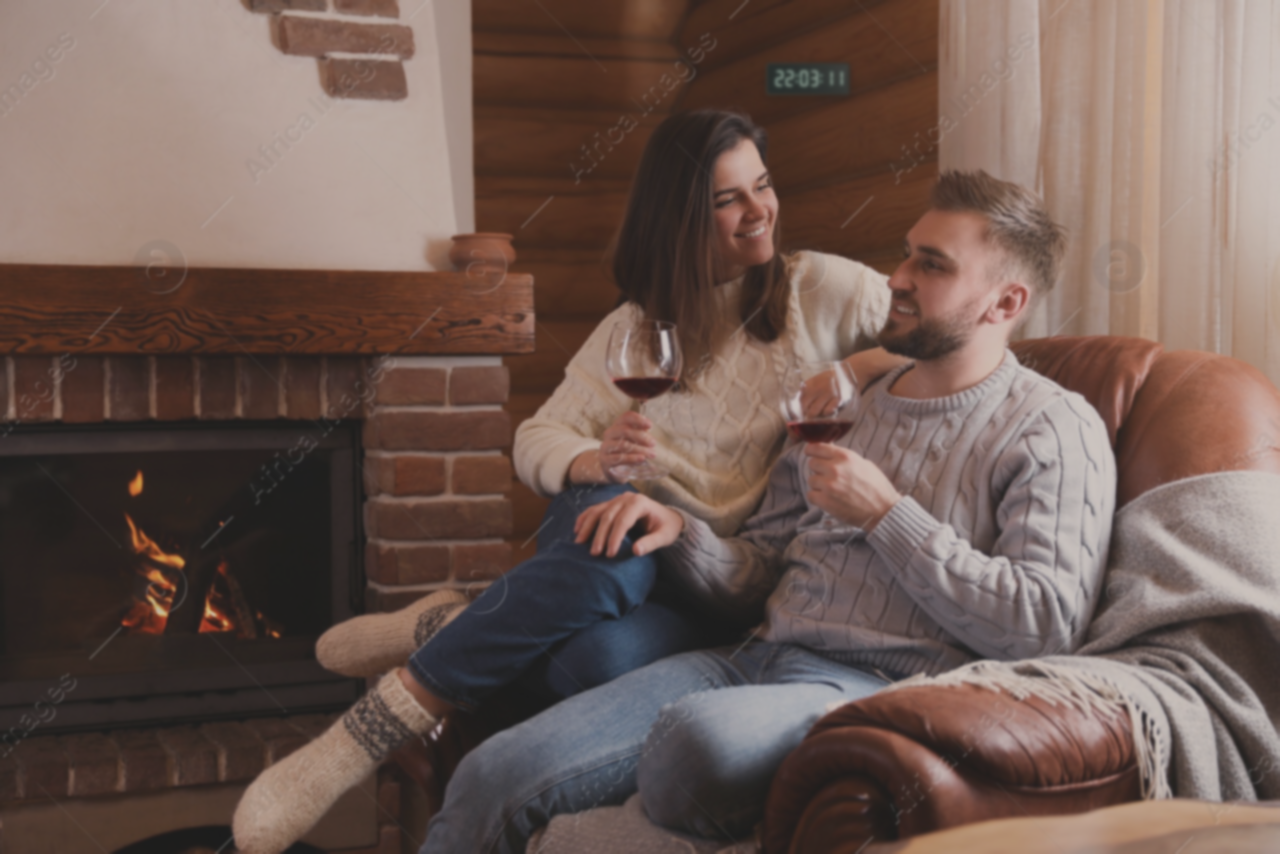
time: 22:03:11
